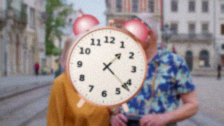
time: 1:22
